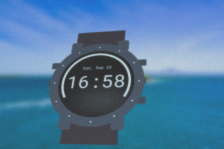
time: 16:58
